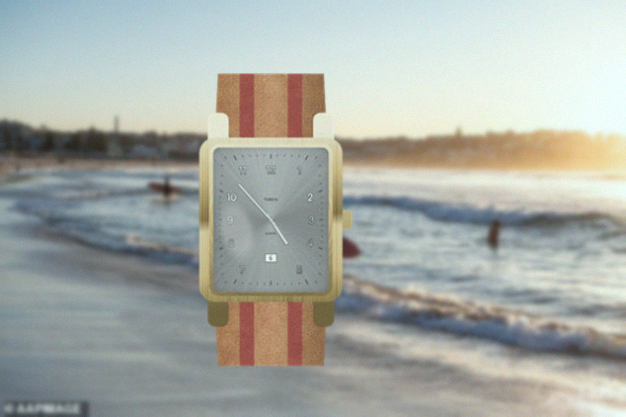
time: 4:53
